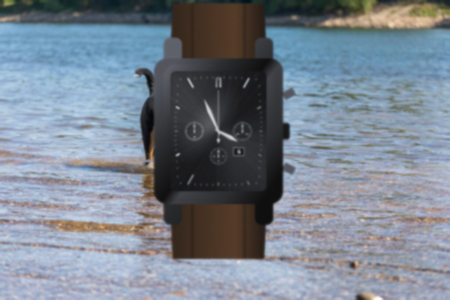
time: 3:56
